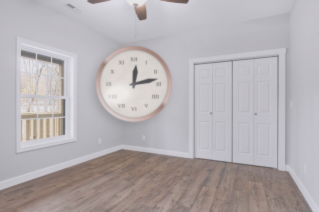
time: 12:13
